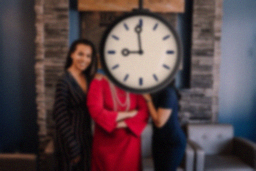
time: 8:59
